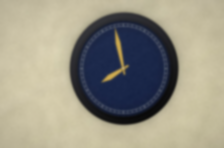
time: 7:58
